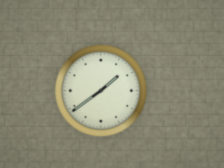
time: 1:39
